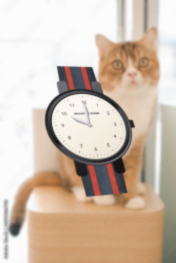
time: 10:00
